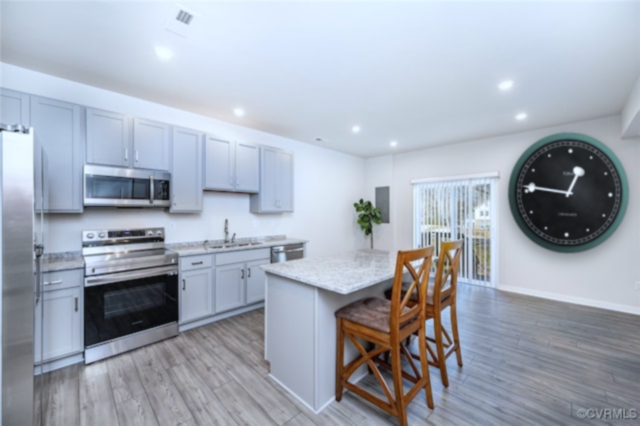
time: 12:46
